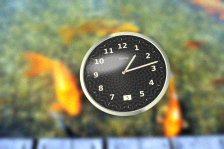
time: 1:13
